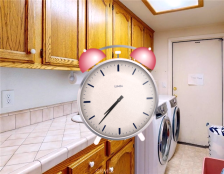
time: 7:37
